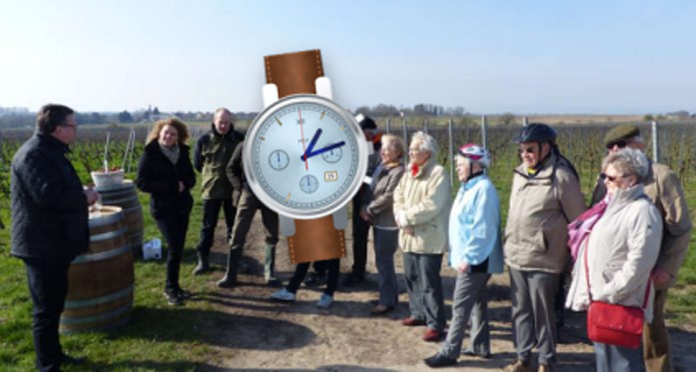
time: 1:13
